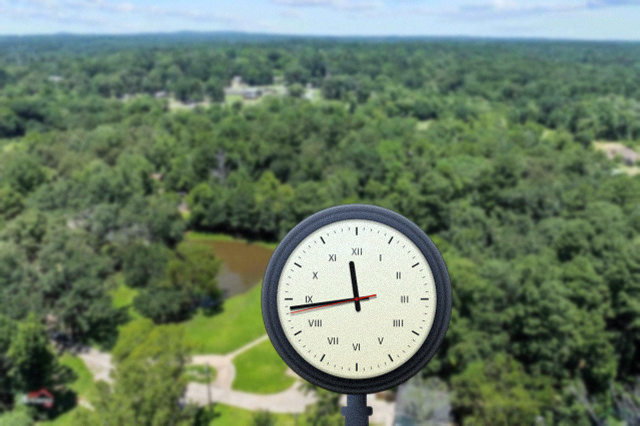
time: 11:43:43
